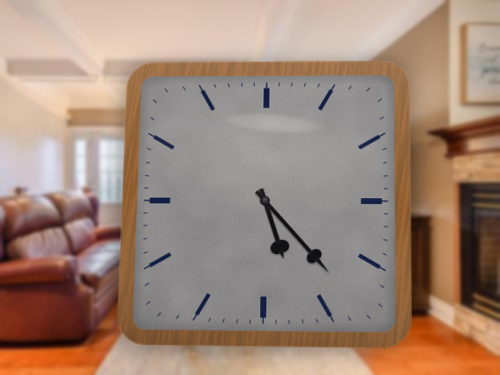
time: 5:23
